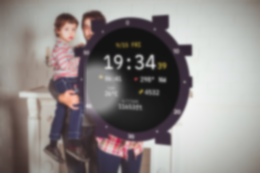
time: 19:34
